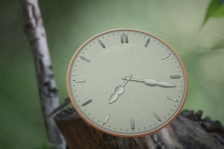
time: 7:17
